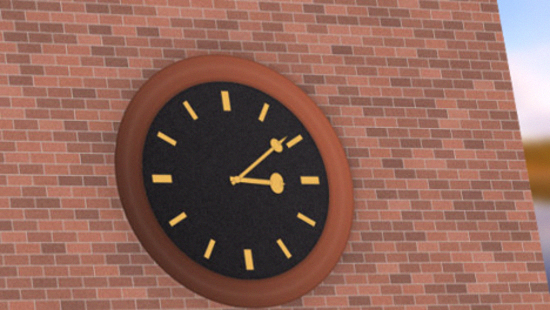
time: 3:09
